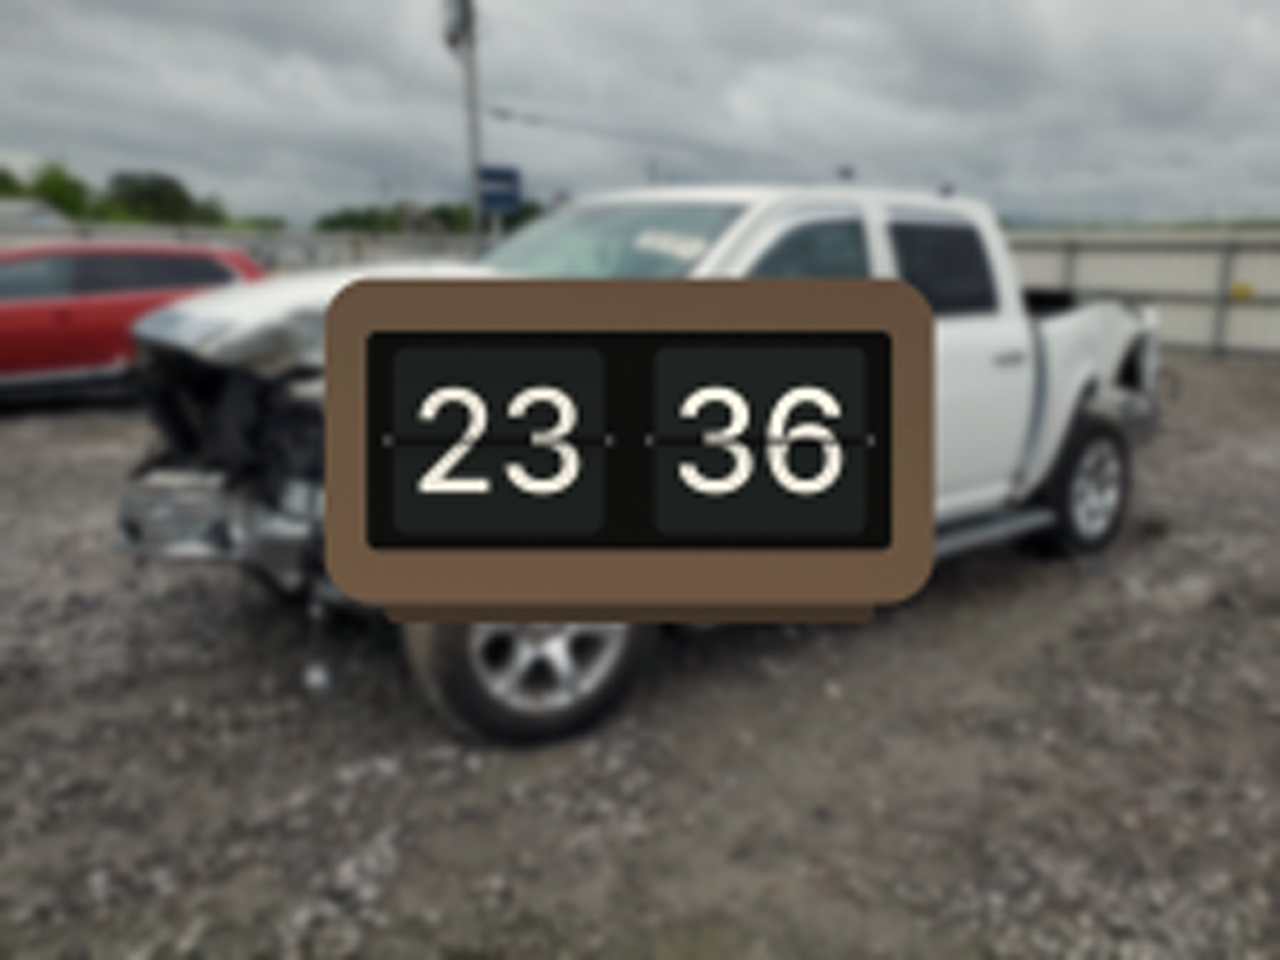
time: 23:36
